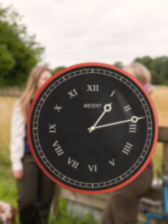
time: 1:13
